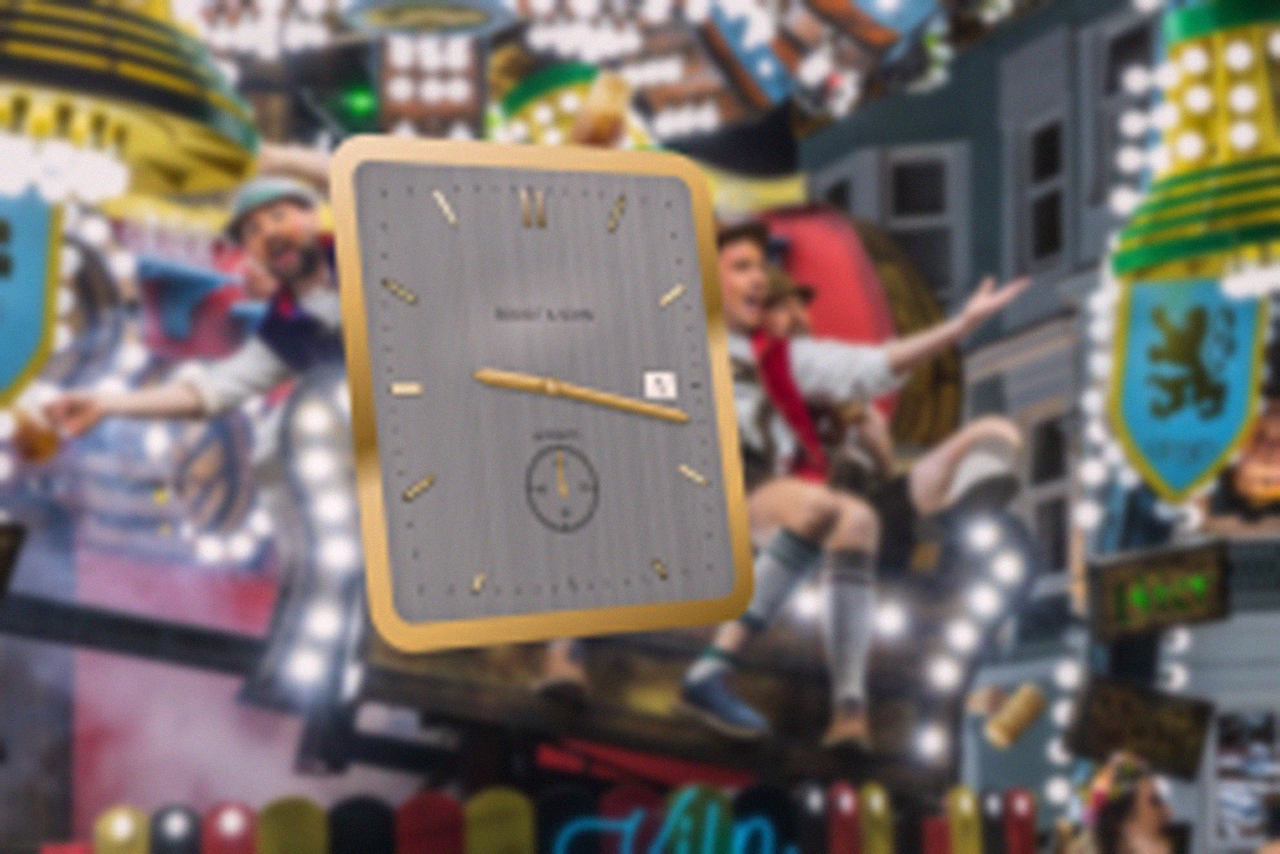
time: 9:17
